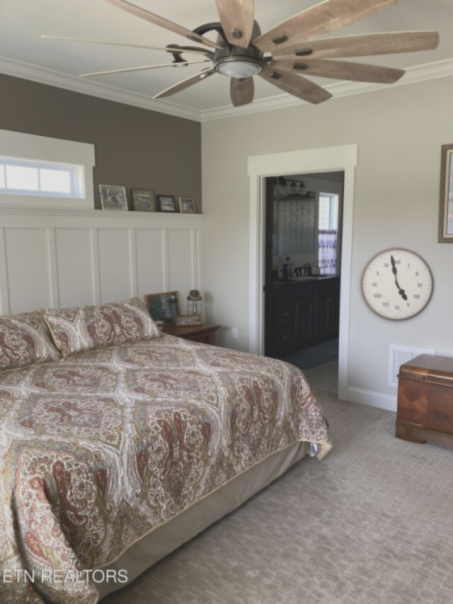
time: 4:58
